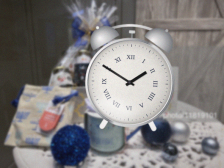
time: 1:50
